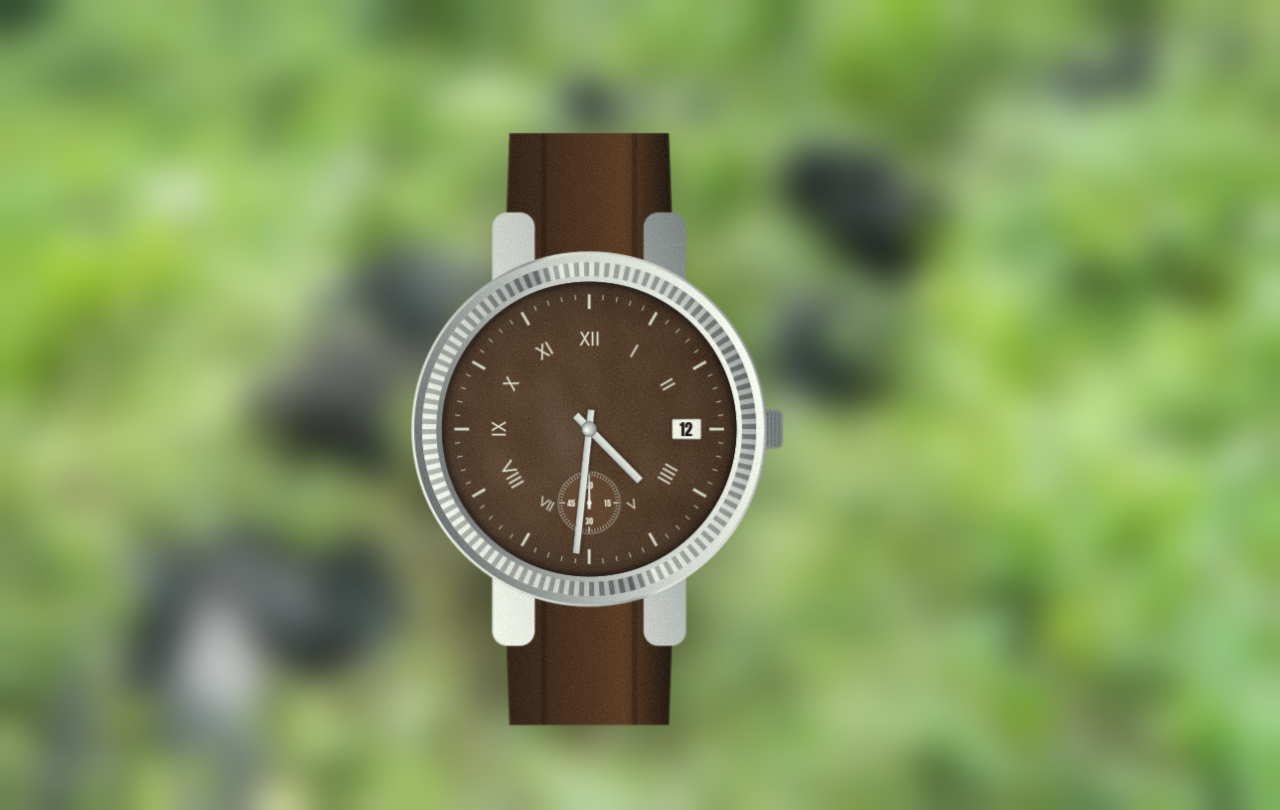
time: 4:31
